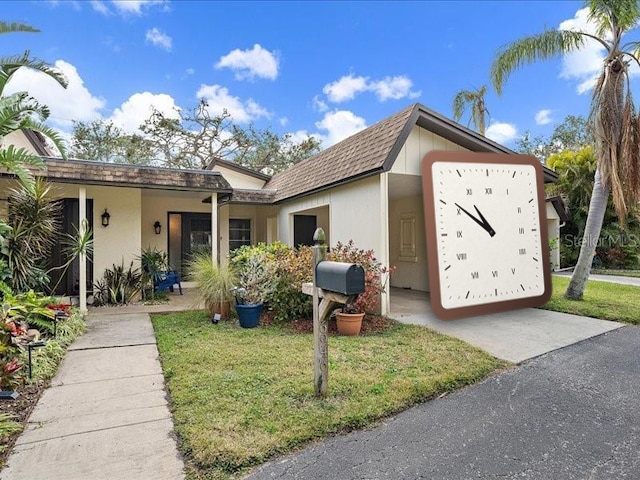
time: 10:51
